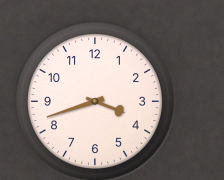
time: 3:42
